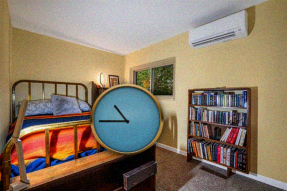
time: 10:45
